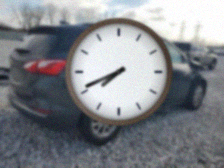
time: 7:41
